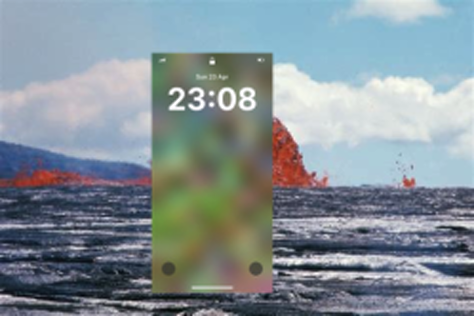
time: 23:08
